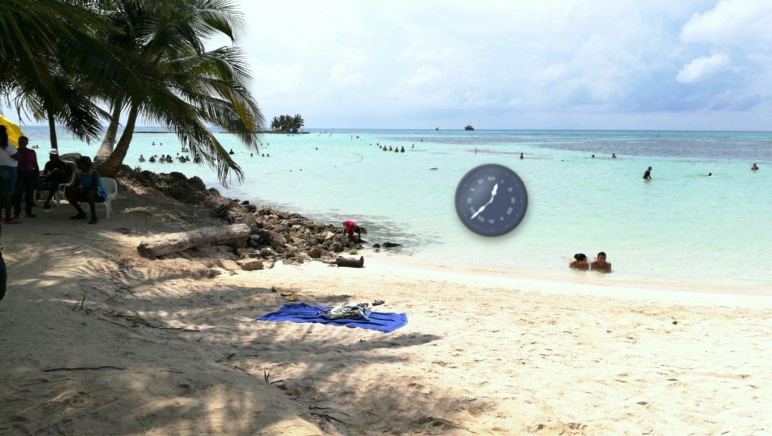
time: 12:38
